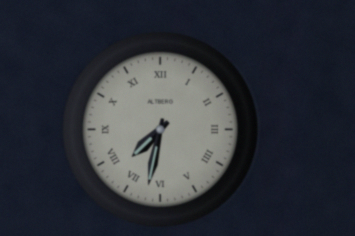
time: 7:32
